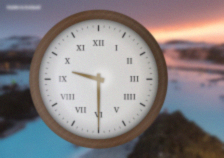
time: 9:30
